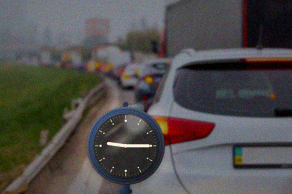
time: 9:15
